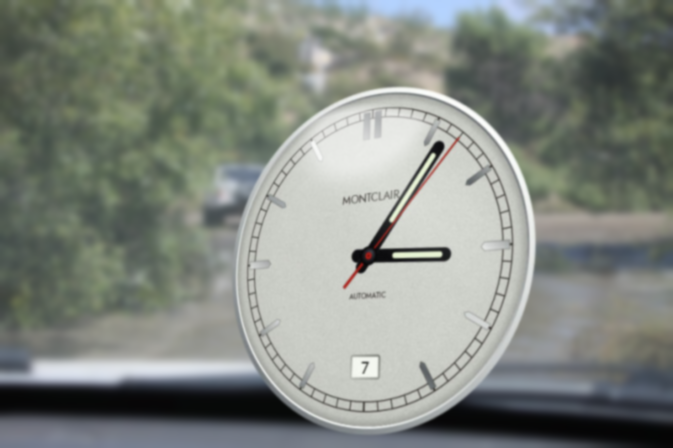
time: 3:06:07
